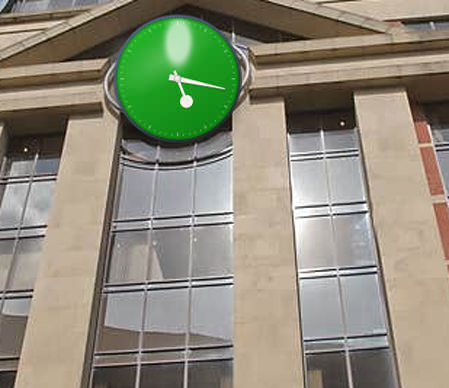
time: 5:17
